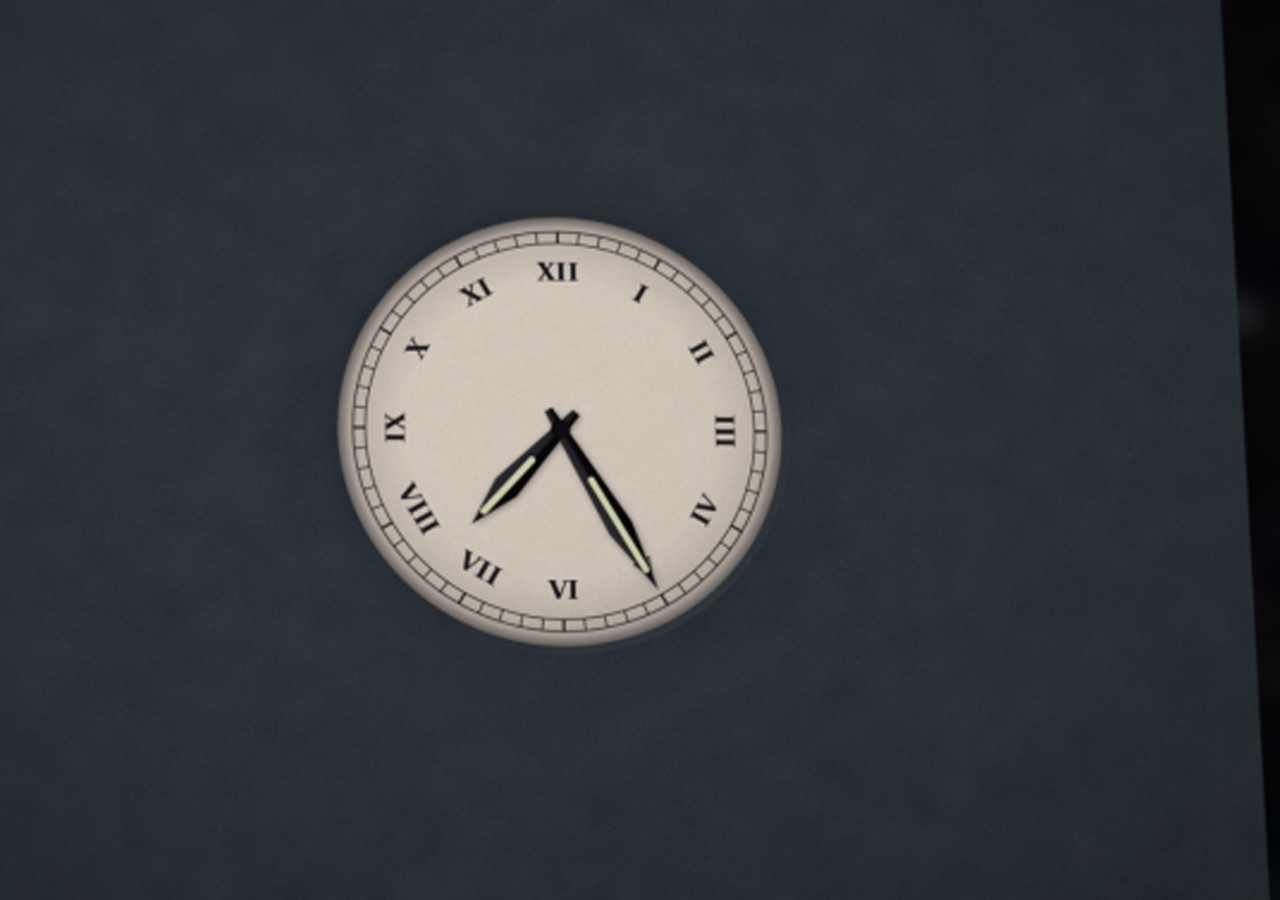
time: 7:25
